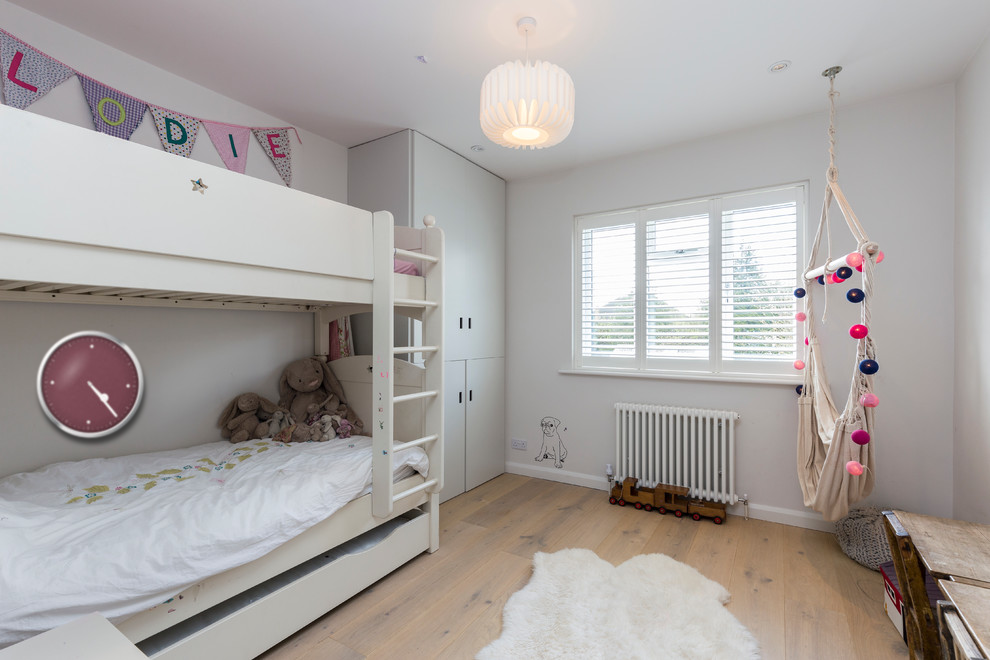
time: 4:23
